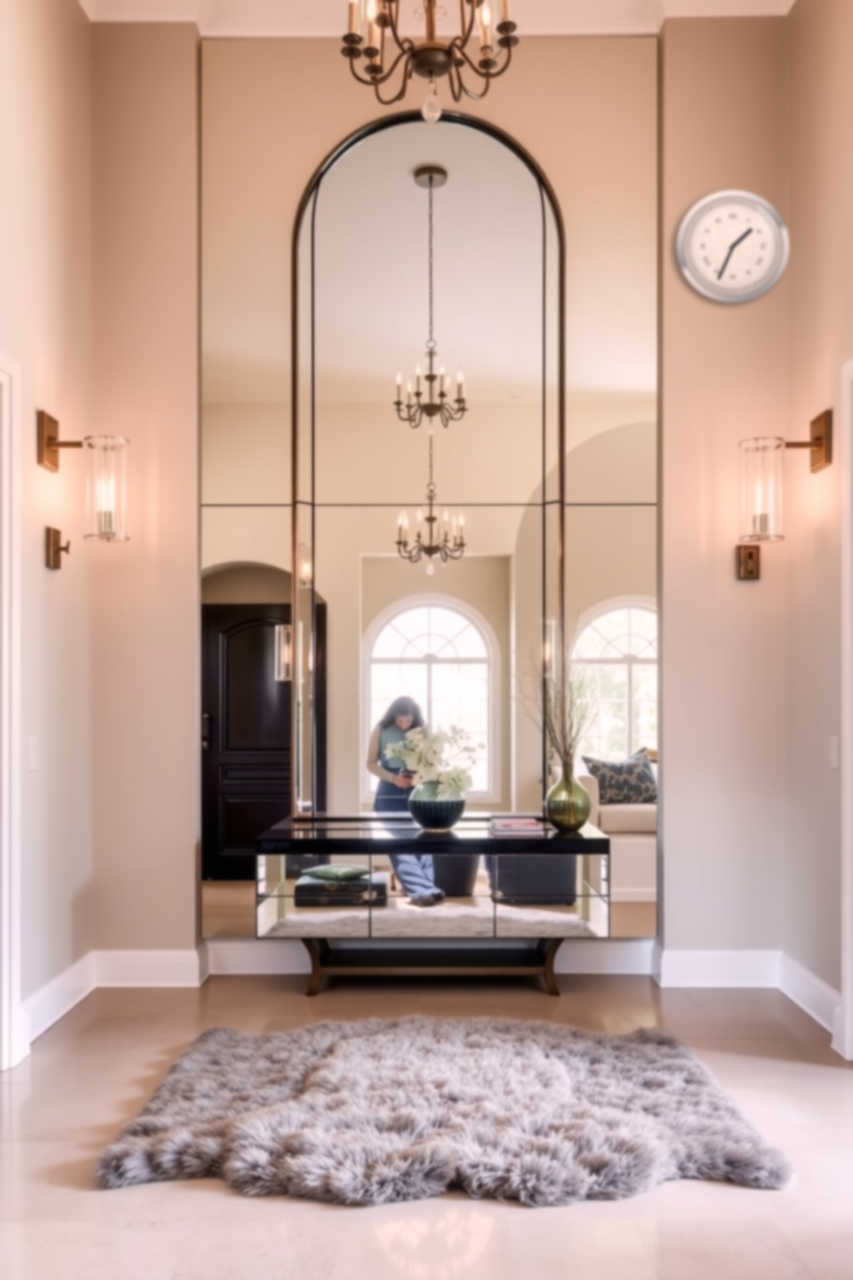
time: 1:34
